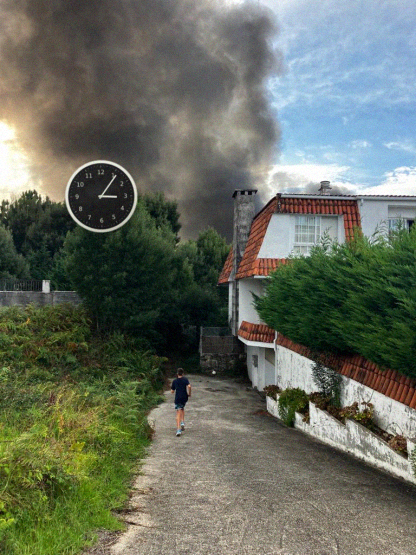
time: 3:06
